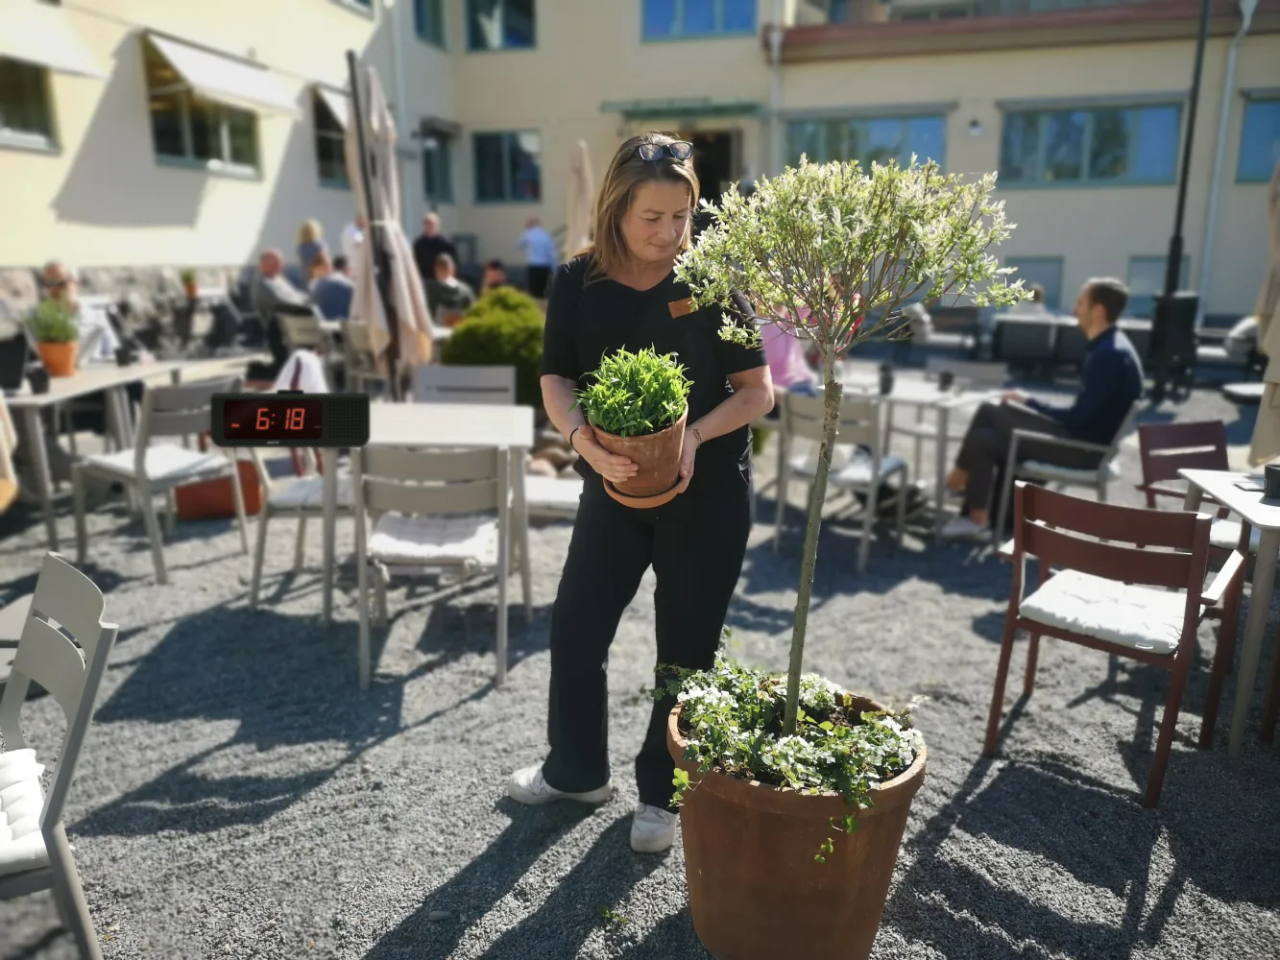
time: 6:18
